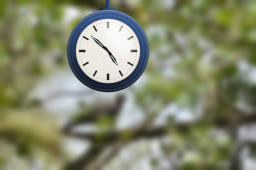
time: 4:52
